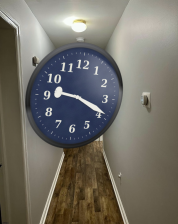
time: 9:19
